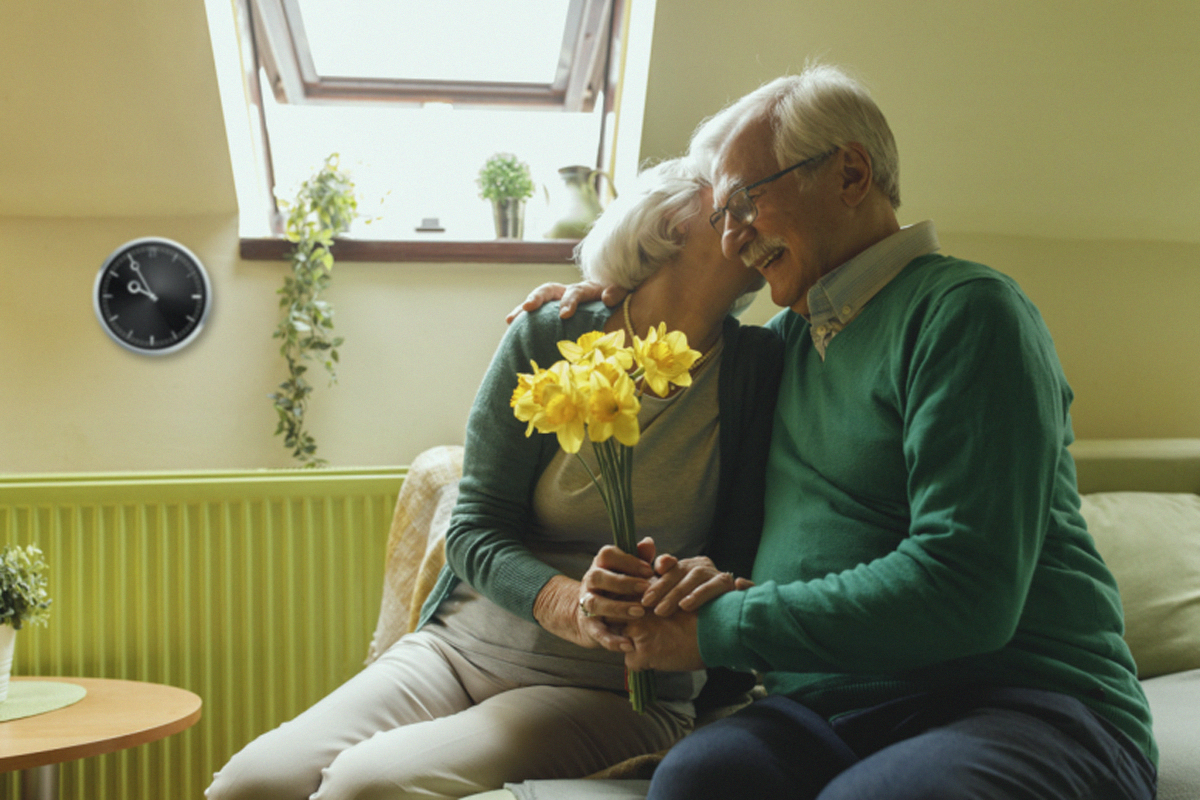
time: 9:55
